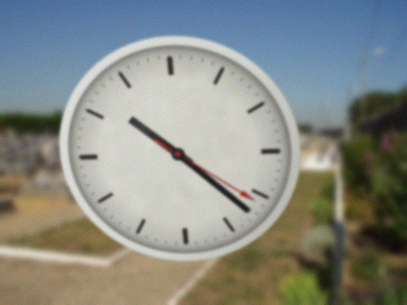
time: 10:22:21
